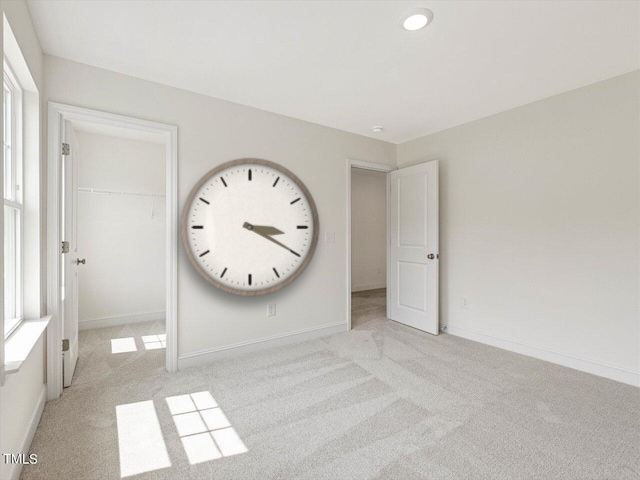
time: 3:20
